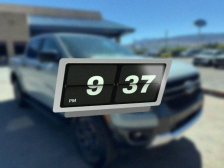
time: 9:37
